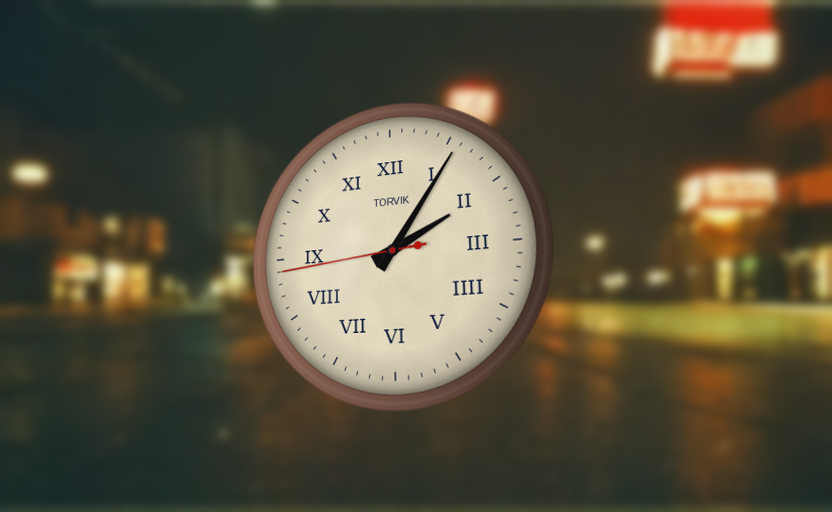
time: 2:05:44
